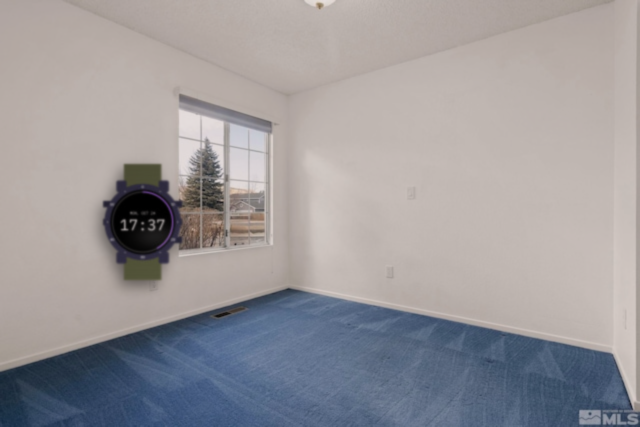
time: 17:37
